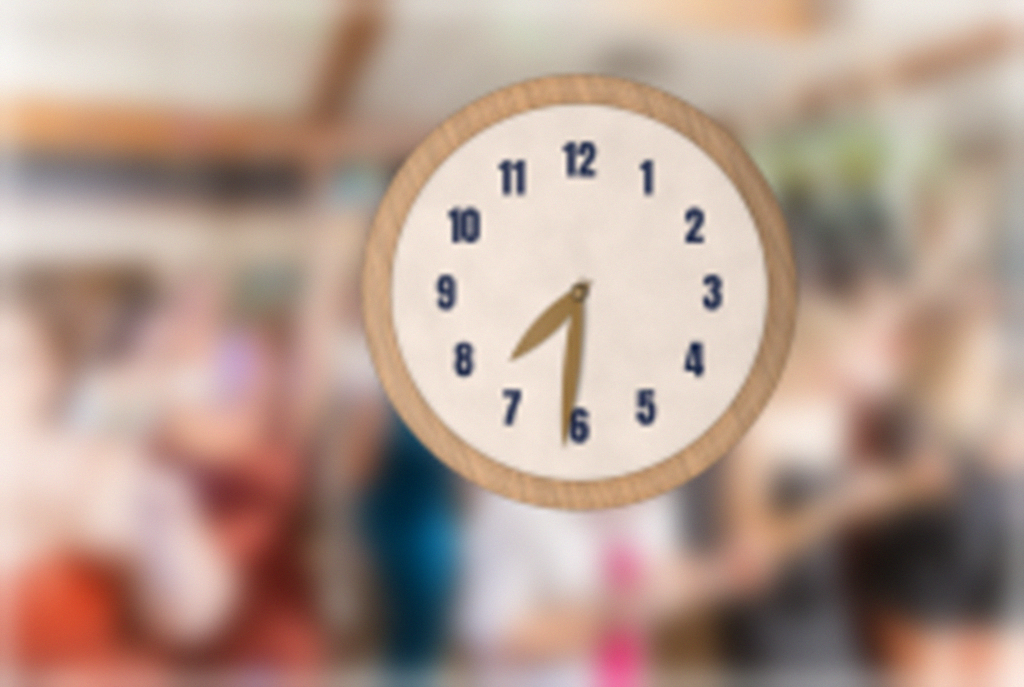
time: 7:31
